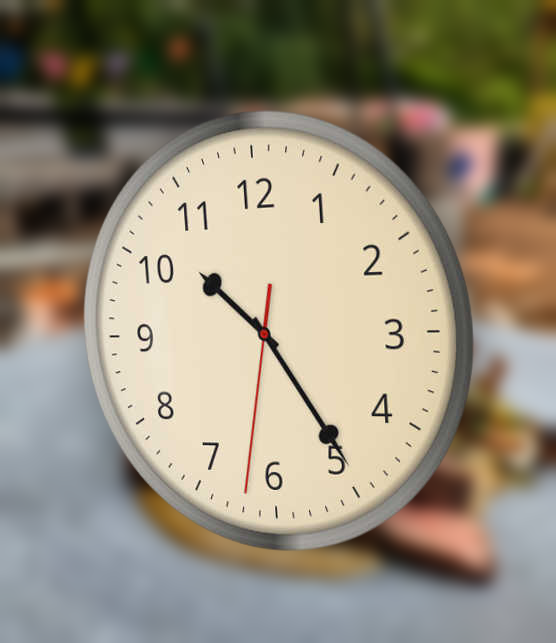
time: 10:24:32
